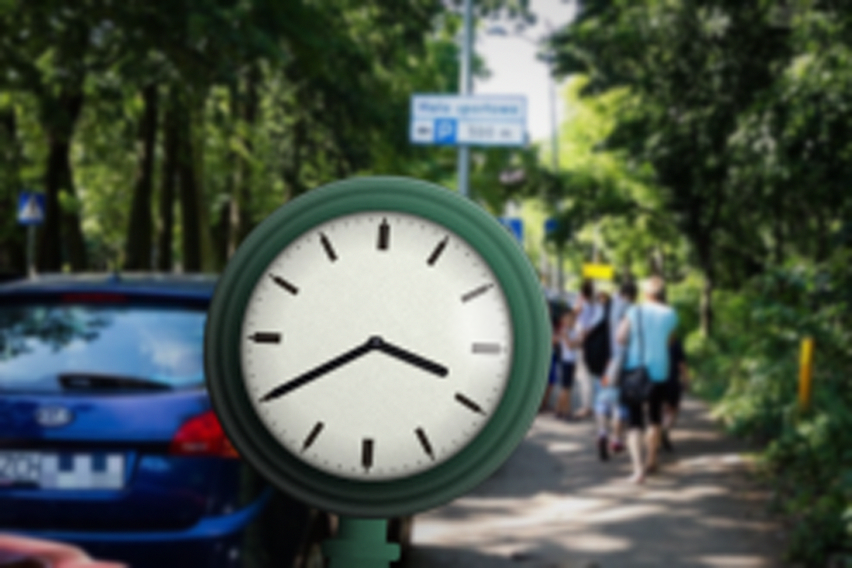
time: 3:40
